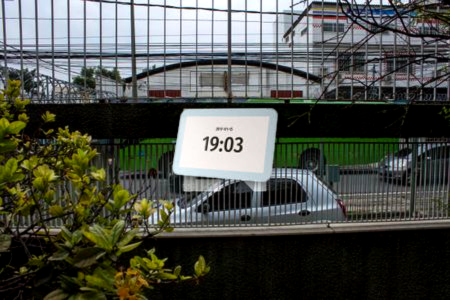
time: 19:03
